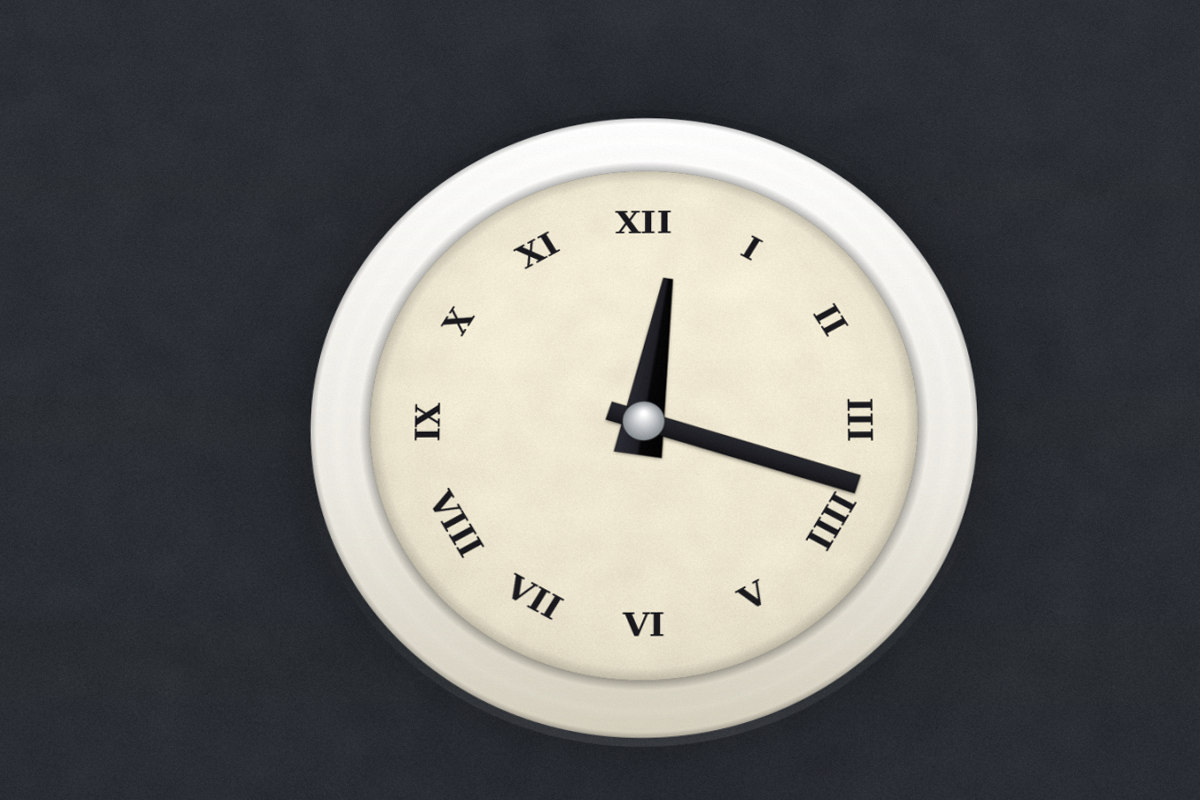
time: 12:18
